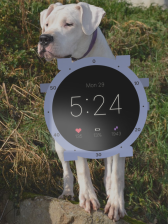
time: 5:24
